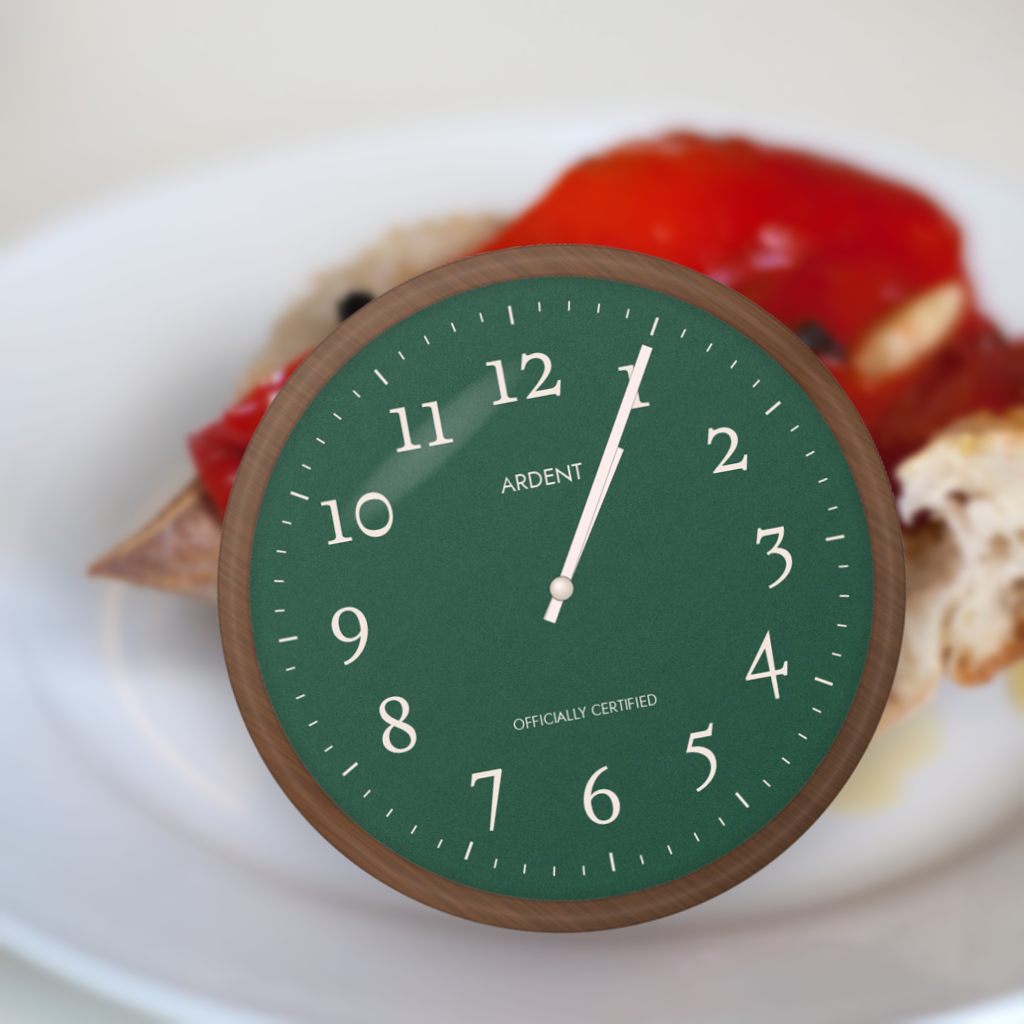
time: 1:05
